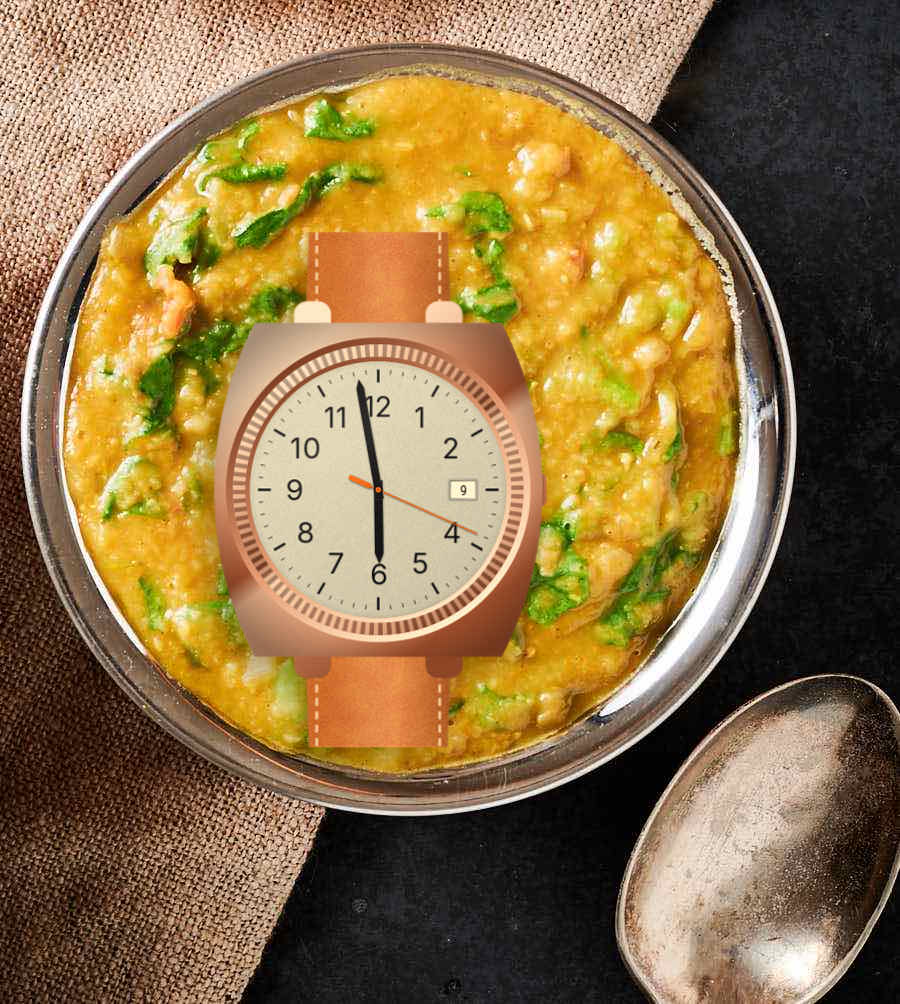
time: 5:58:19
